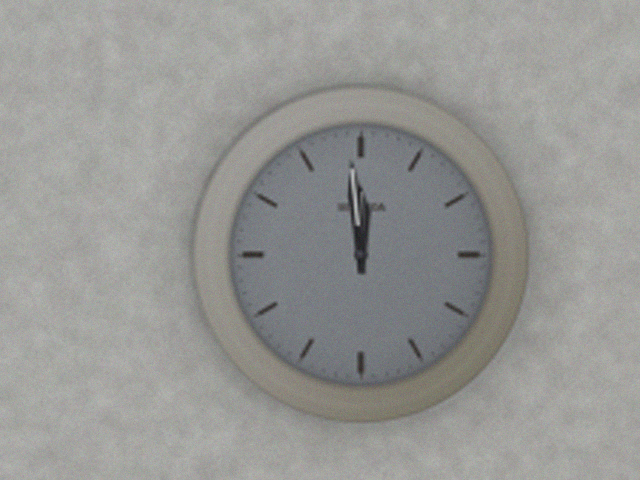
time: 11:59
